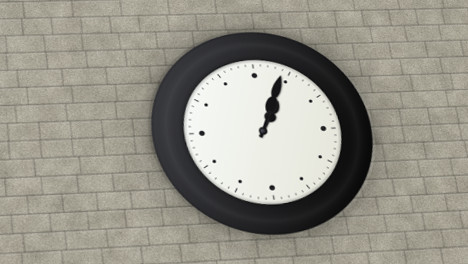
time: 1:04
